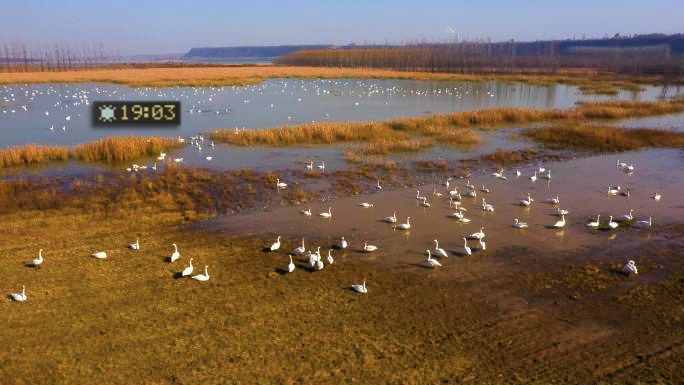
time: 19:03
